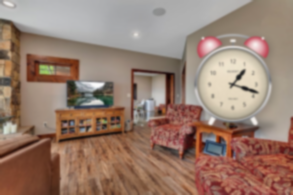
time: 1:18
